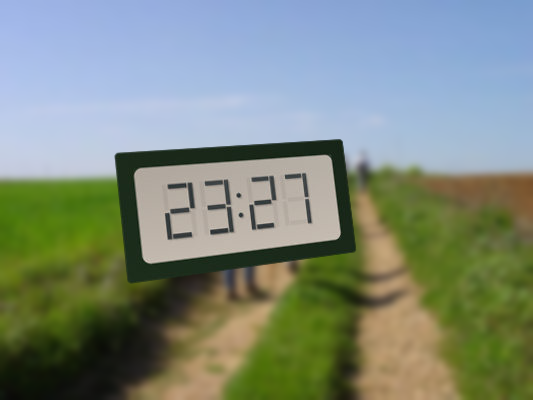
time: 23:27
